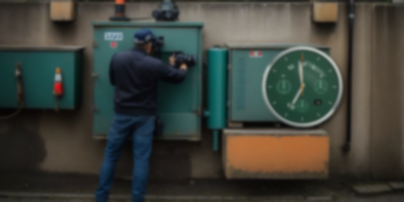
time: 6:59
